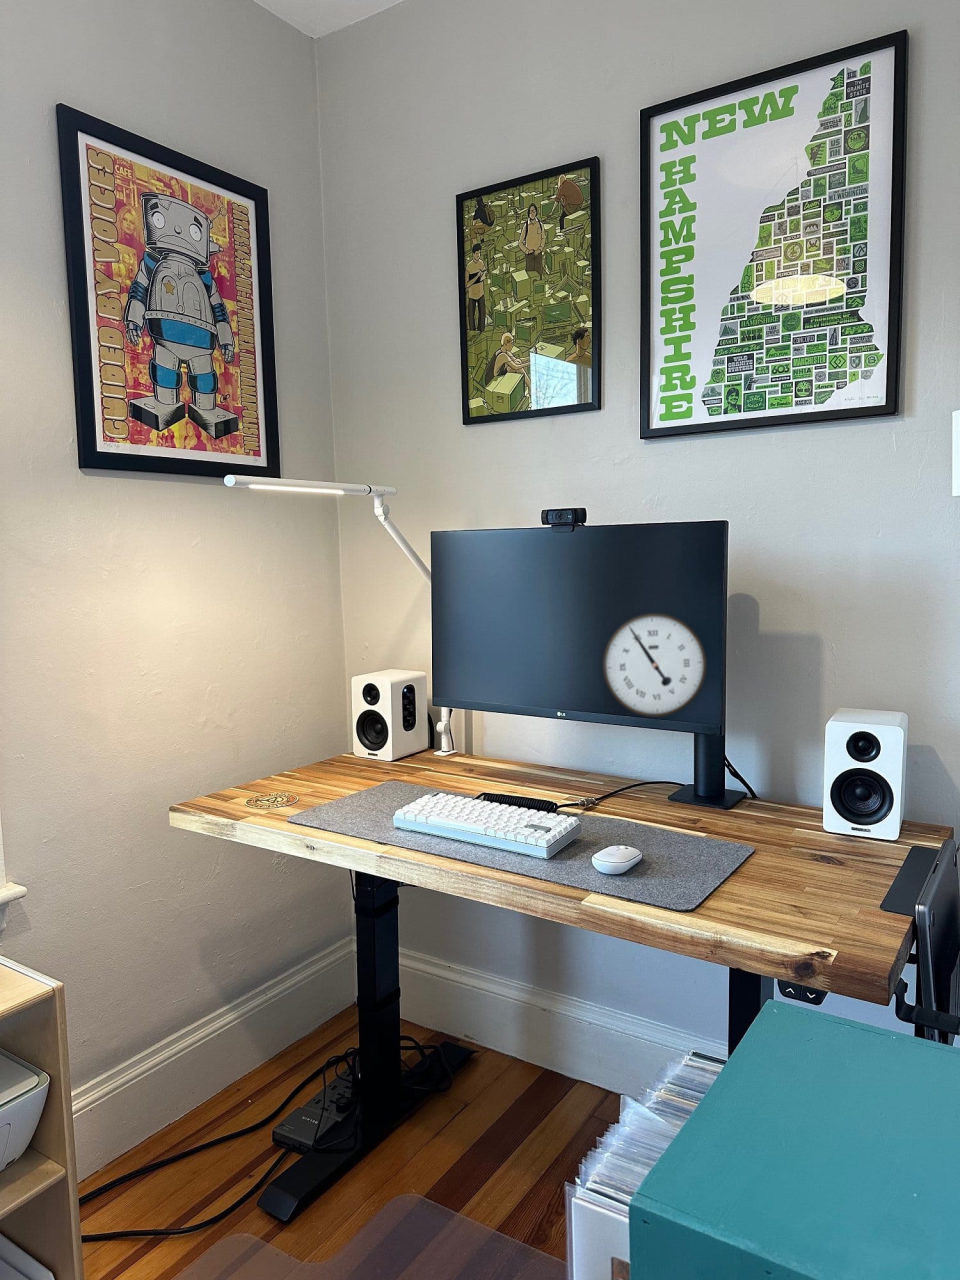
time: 4:55
